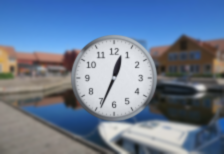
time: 12:34
